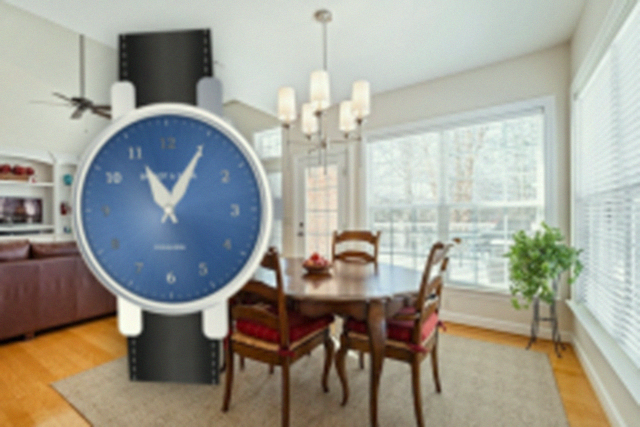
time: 11:05
